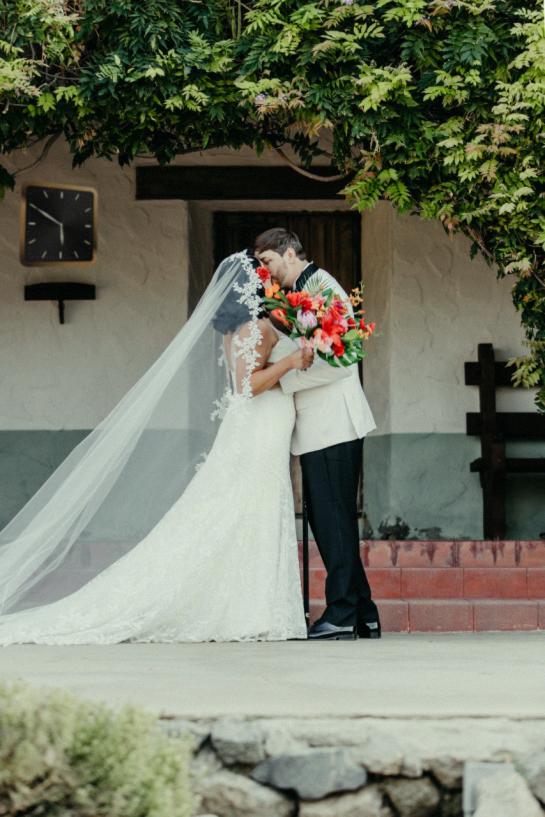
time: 5:50
